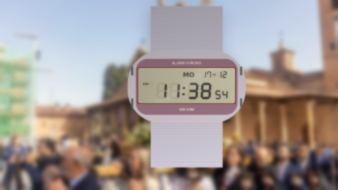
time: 11:38
